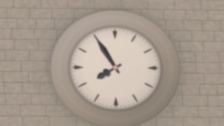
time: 7:55
